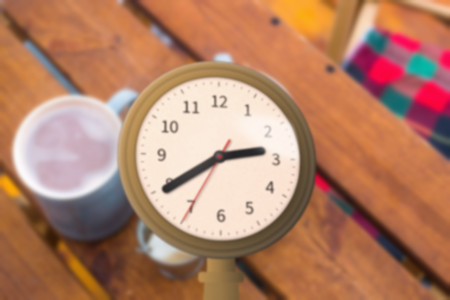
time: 2:39:35
